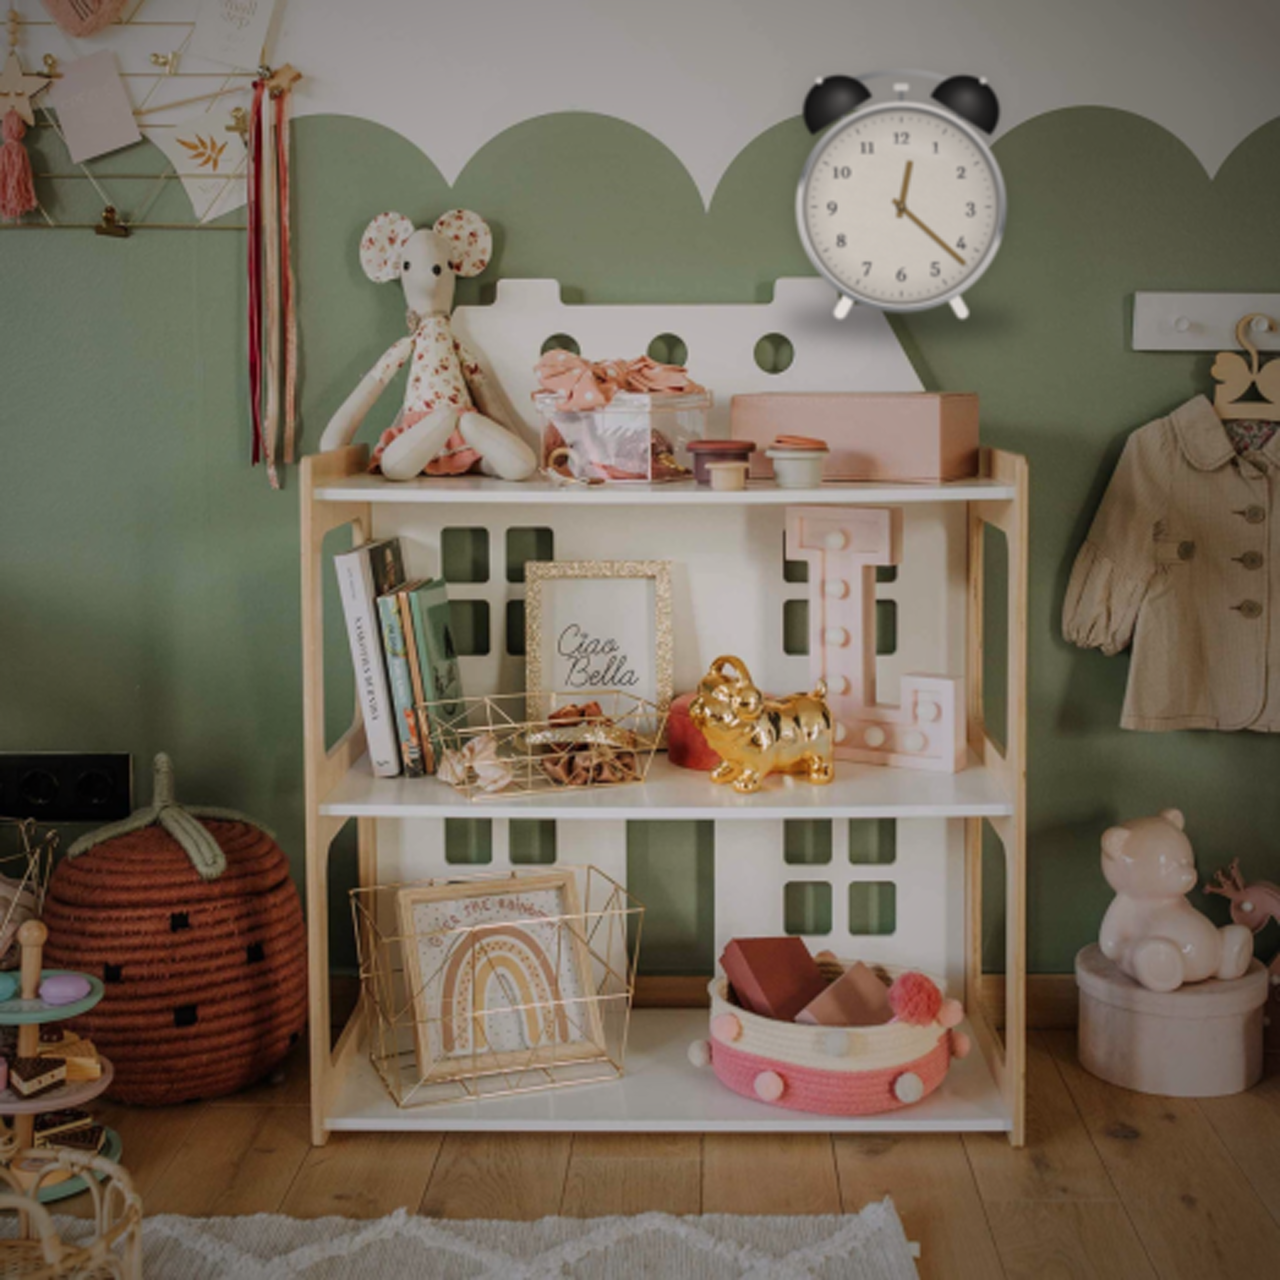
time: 12:22
